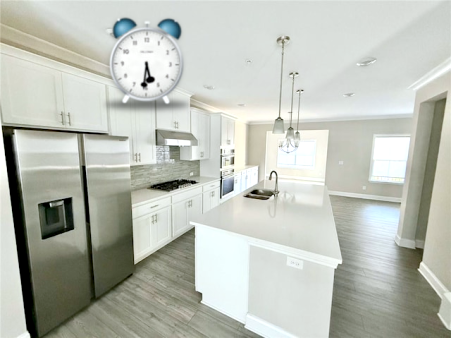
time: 5:31
